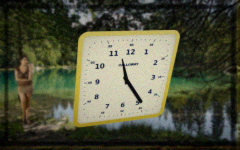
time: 11:24
